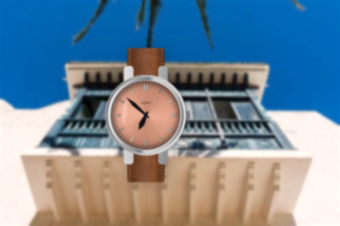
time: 6:52
